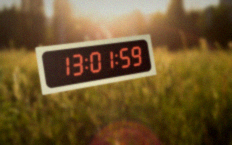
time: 13:01:59
